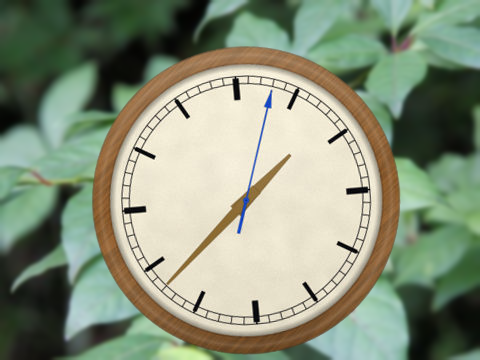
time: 1:38:03
